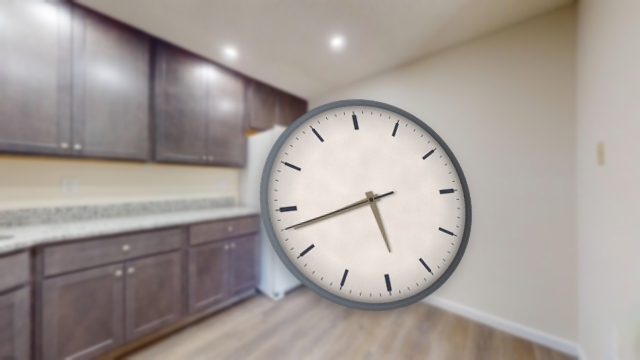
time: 5:42:43
